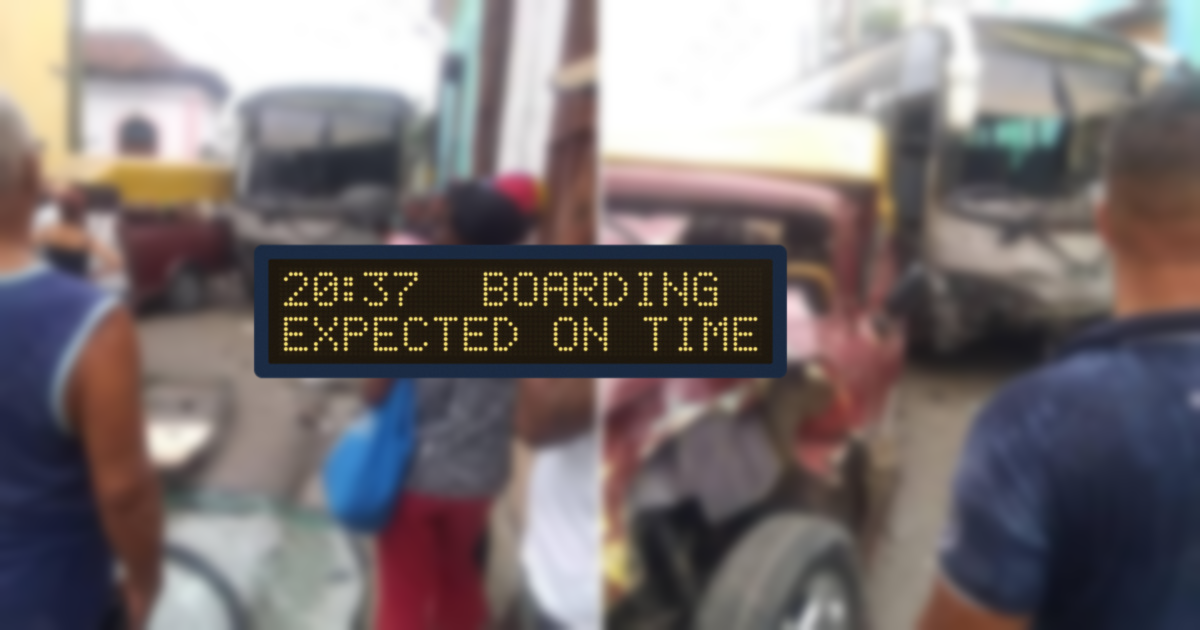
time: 20:37
